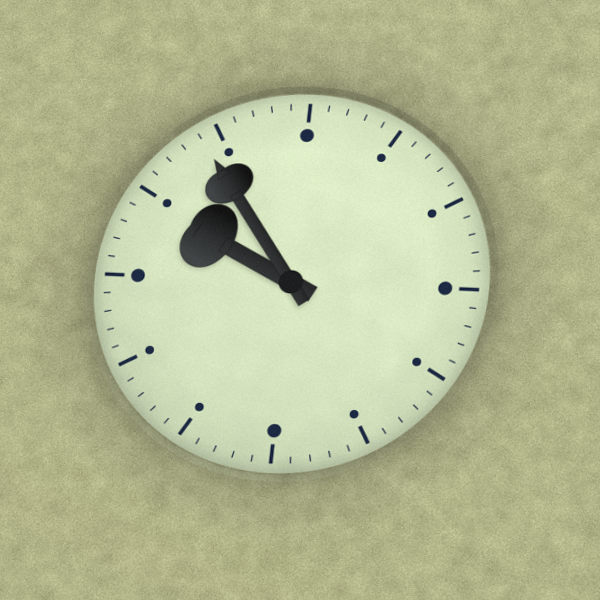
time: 9:54
